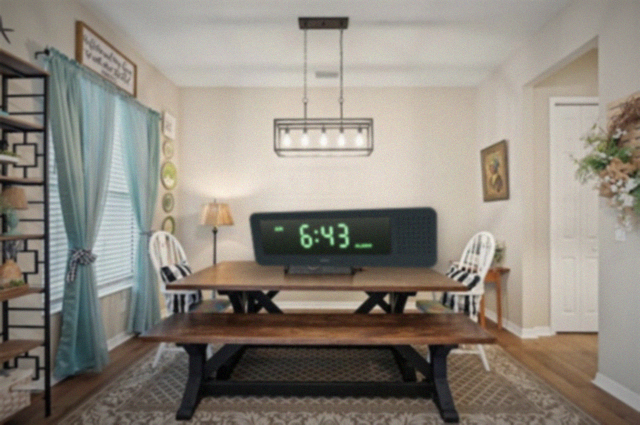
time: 6:43
